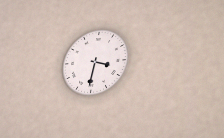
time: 3:31
